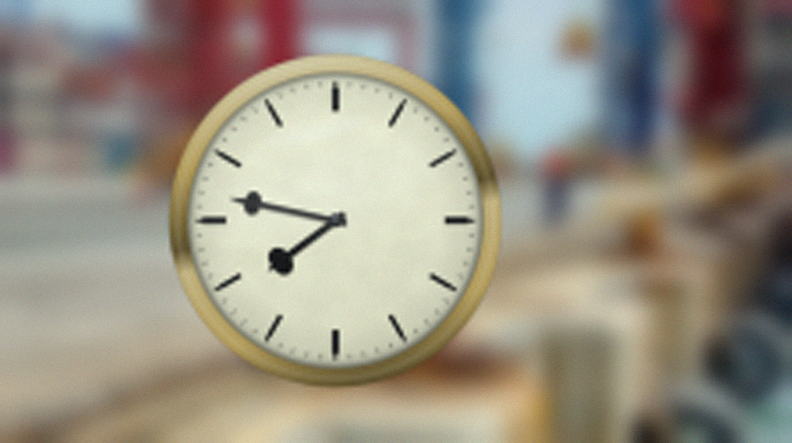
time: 7:47
